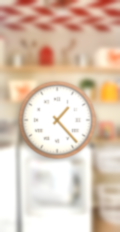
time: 1:23
